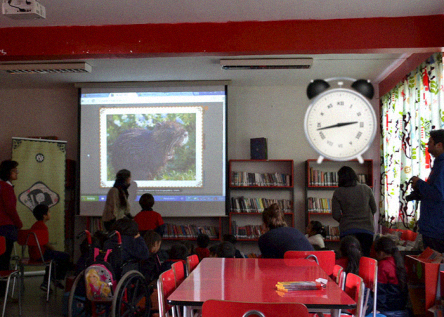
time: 2:43
